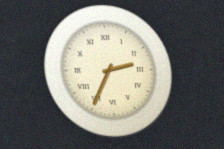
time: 2:35
